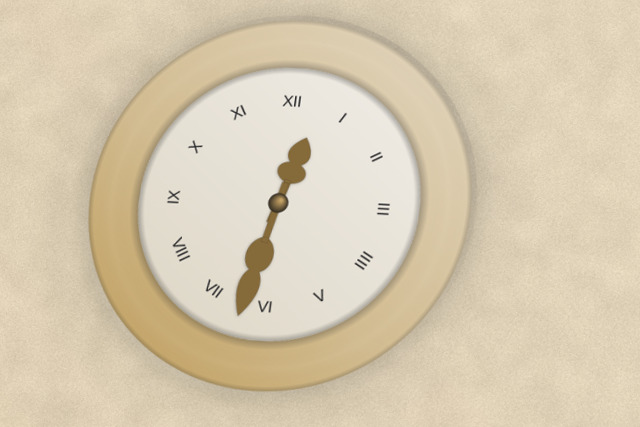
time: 12:32
